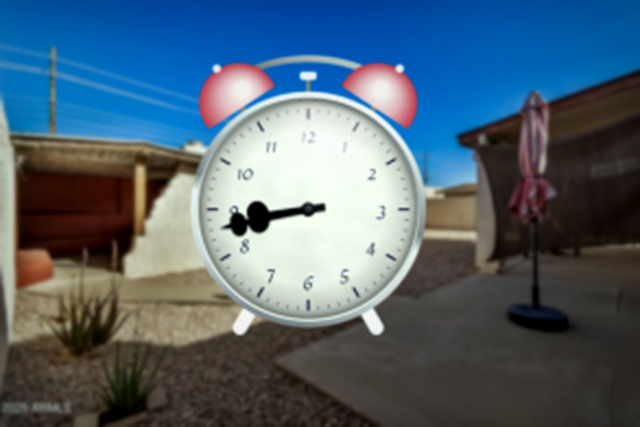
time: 8:43
